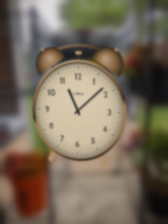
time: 11:08
